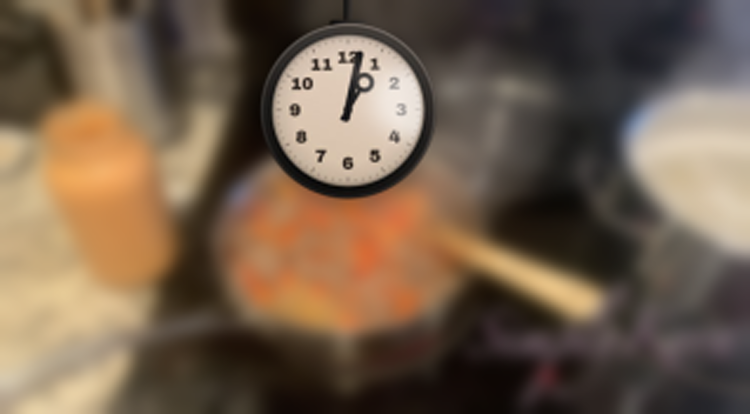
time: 1:02
